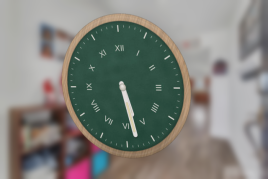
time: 5:28
